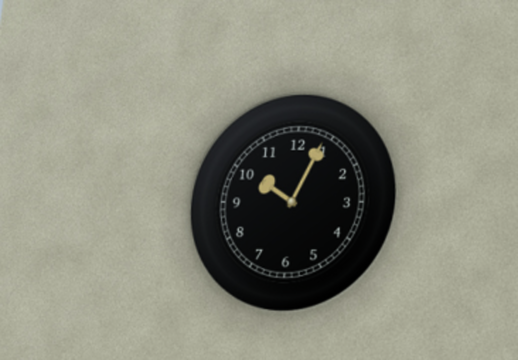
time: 10:04
